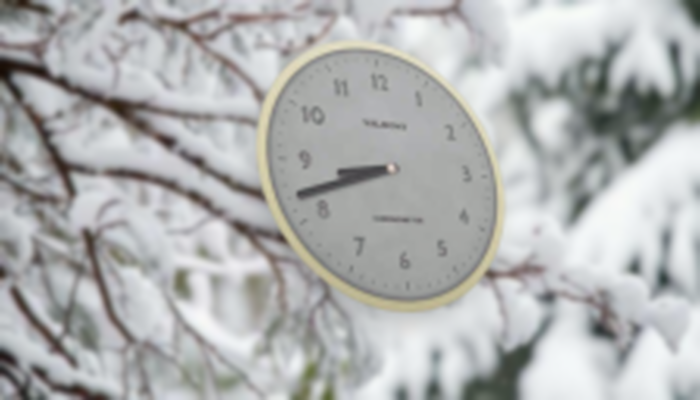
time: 8:42
